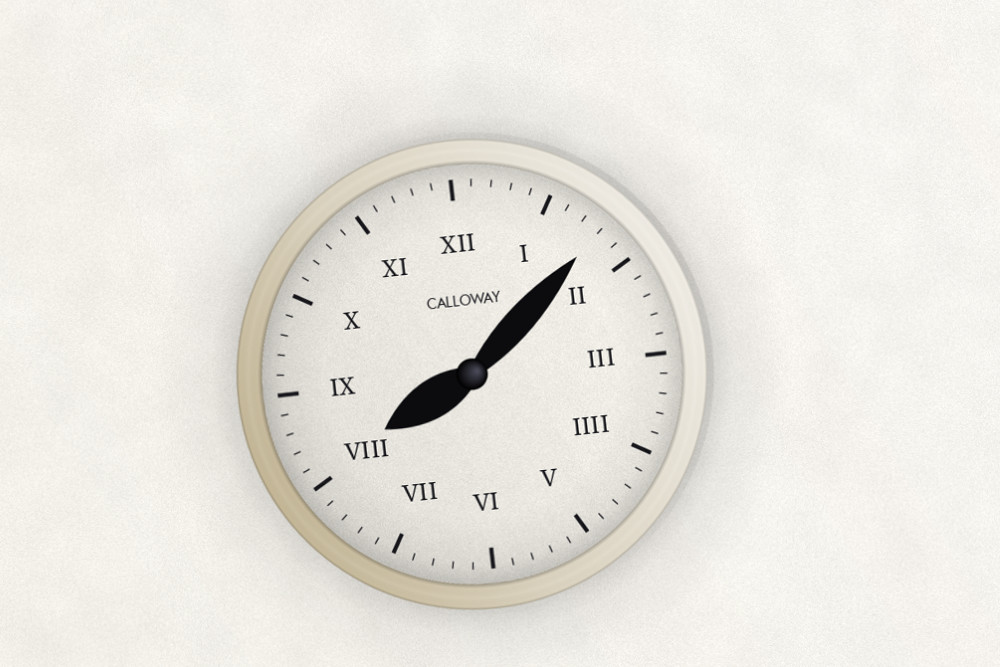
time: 8:08
